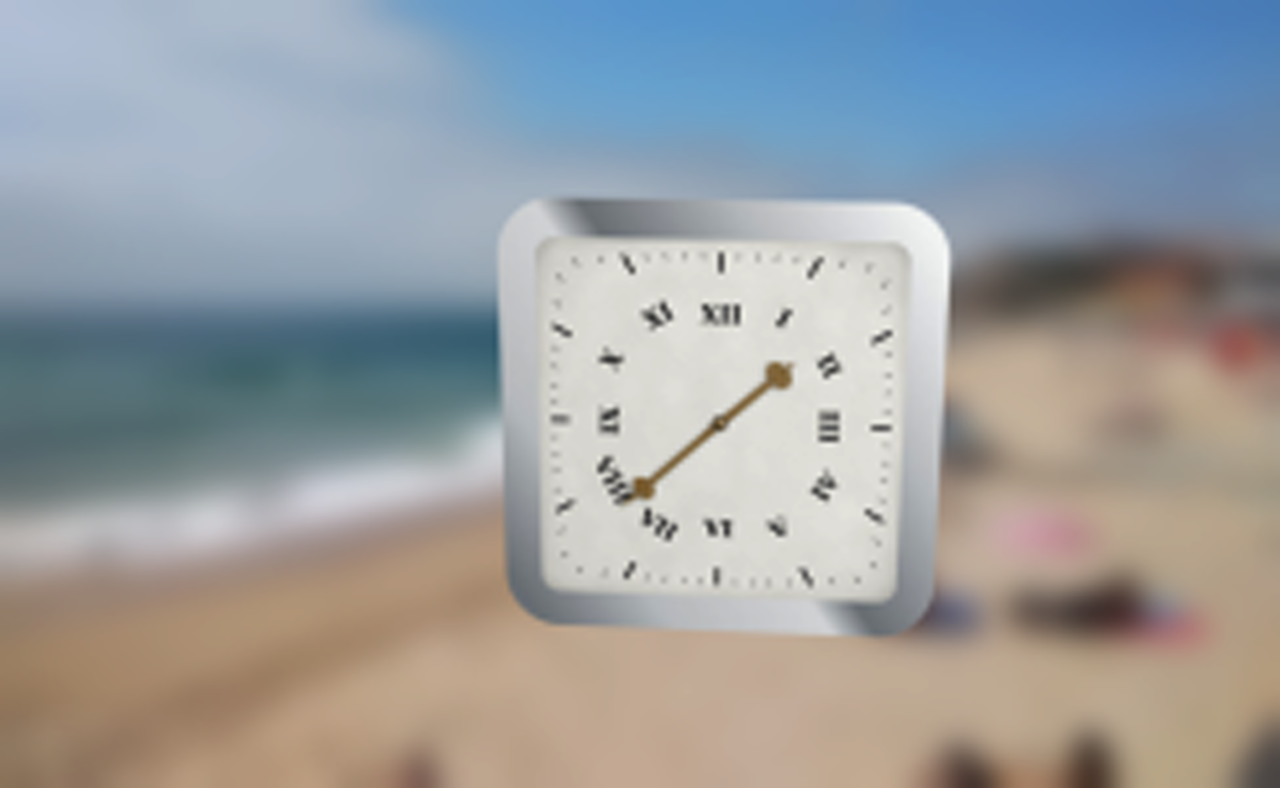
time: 1:38
